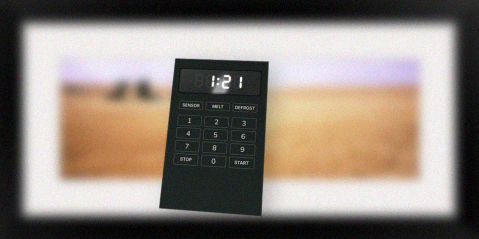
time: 1:21
